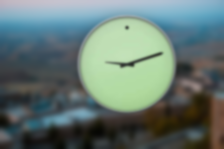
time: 9:12
